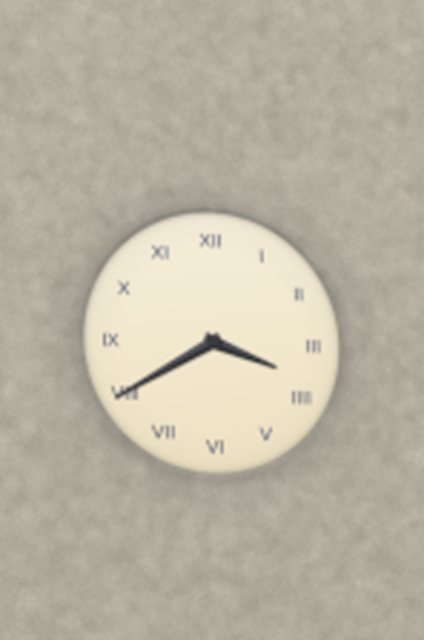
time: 3:40
